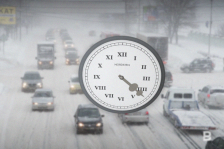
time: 4:22
